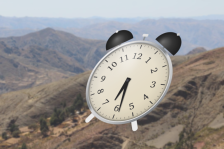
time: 6:29
